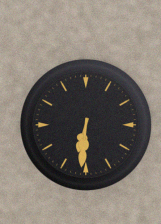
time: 6:31
